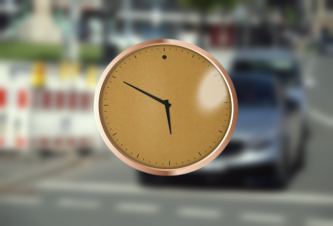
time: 5:50
